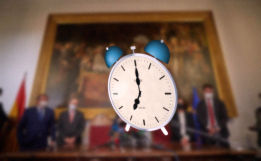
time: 7:00
